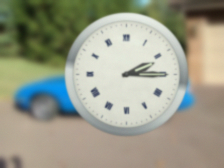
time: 2:15
